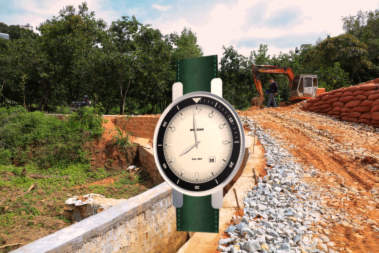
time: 7:59
